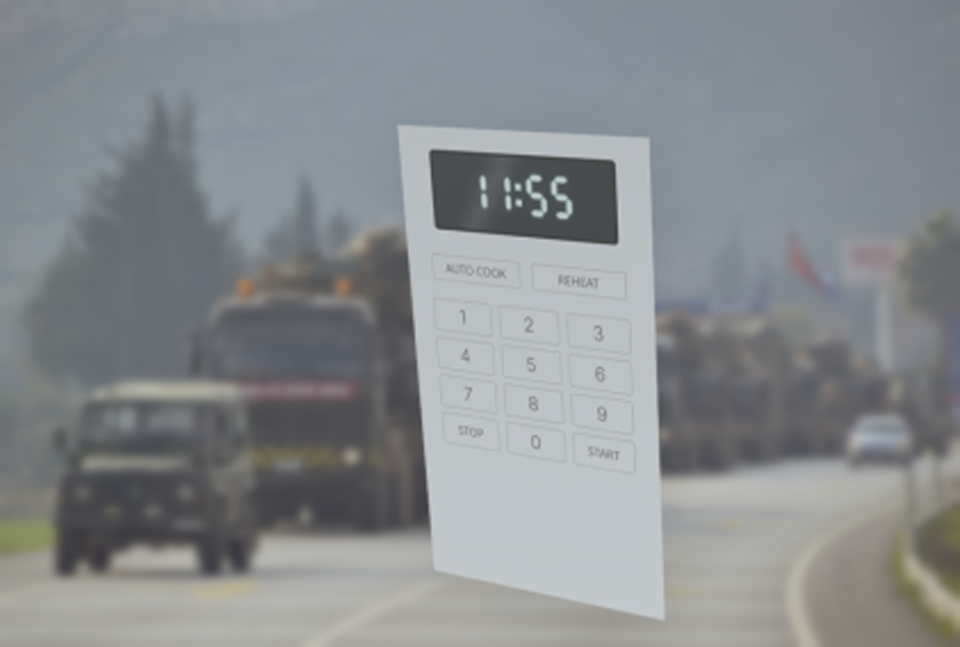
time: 11:55
